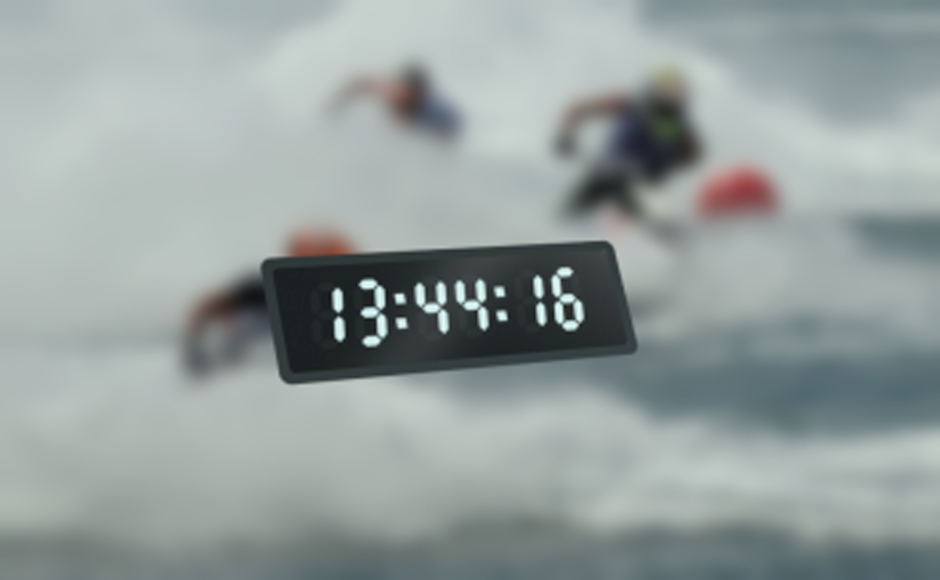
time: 13:44:16
